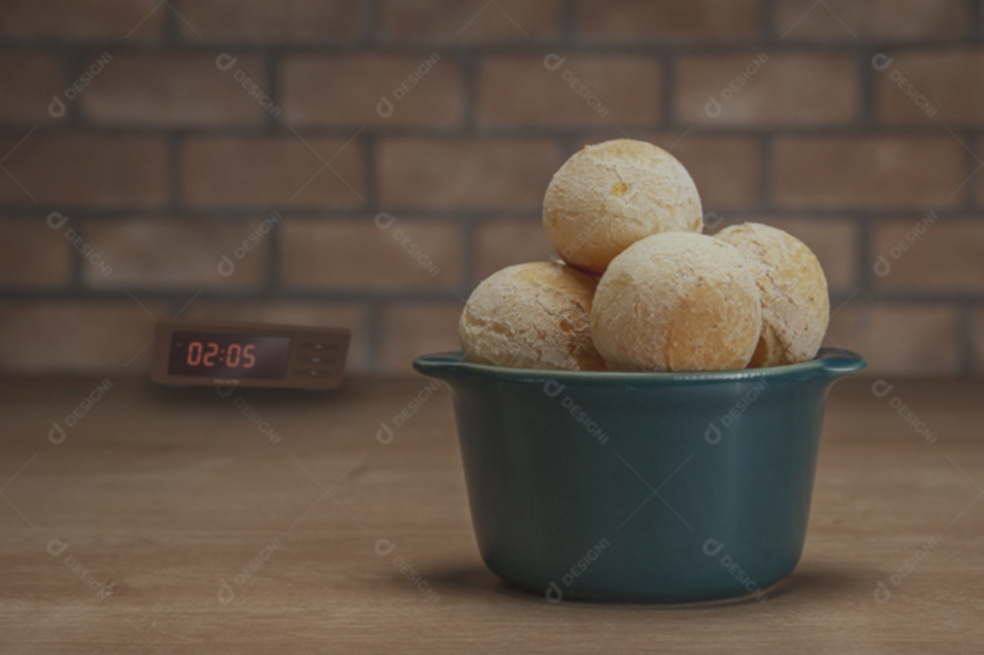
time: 2:05
